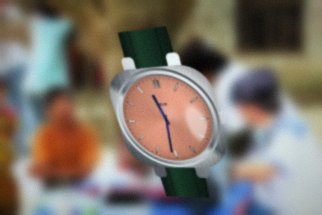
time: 11:31
